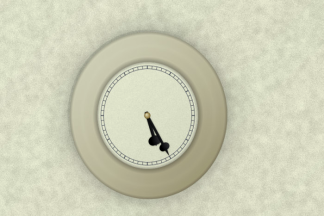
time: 5:25
